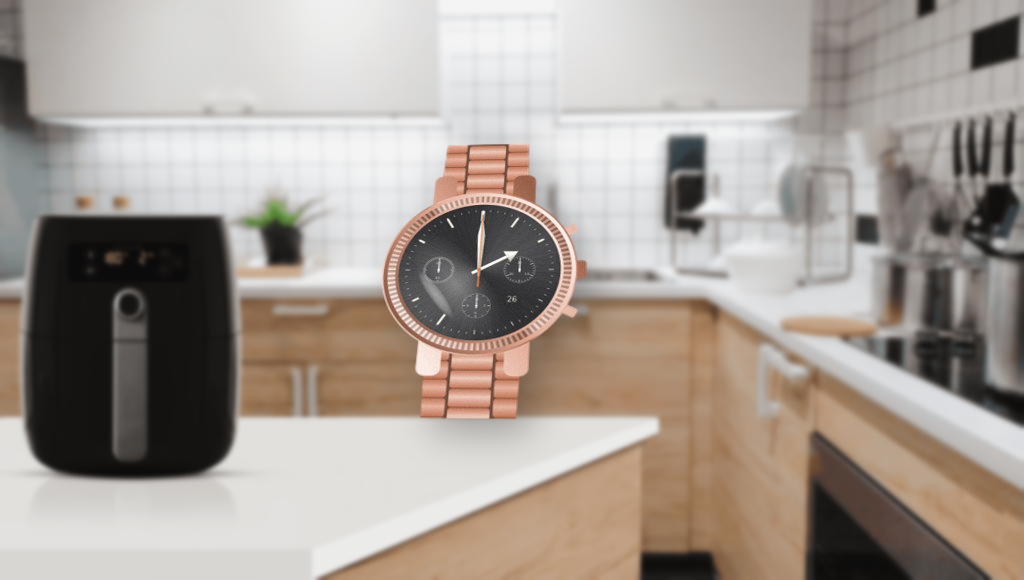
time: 2:00
